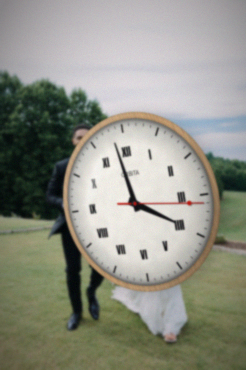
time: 3:58:16
